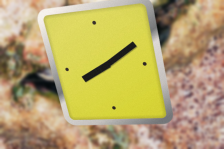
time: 8:10
